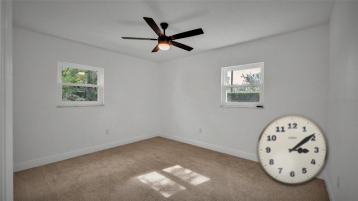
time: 3:09
